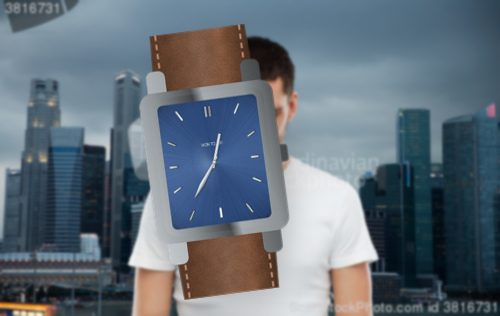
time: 12:36
